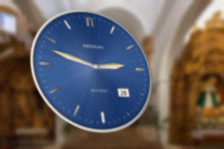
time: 2:48
